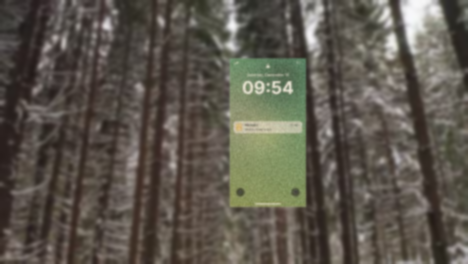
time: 9:54
